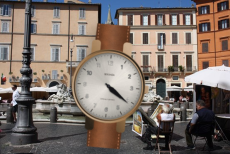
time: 4:21
